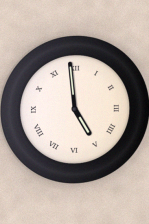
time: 4:59
